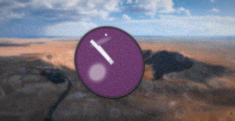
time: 10:54
